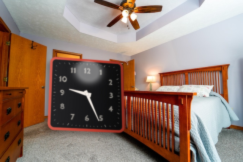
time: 9:26
